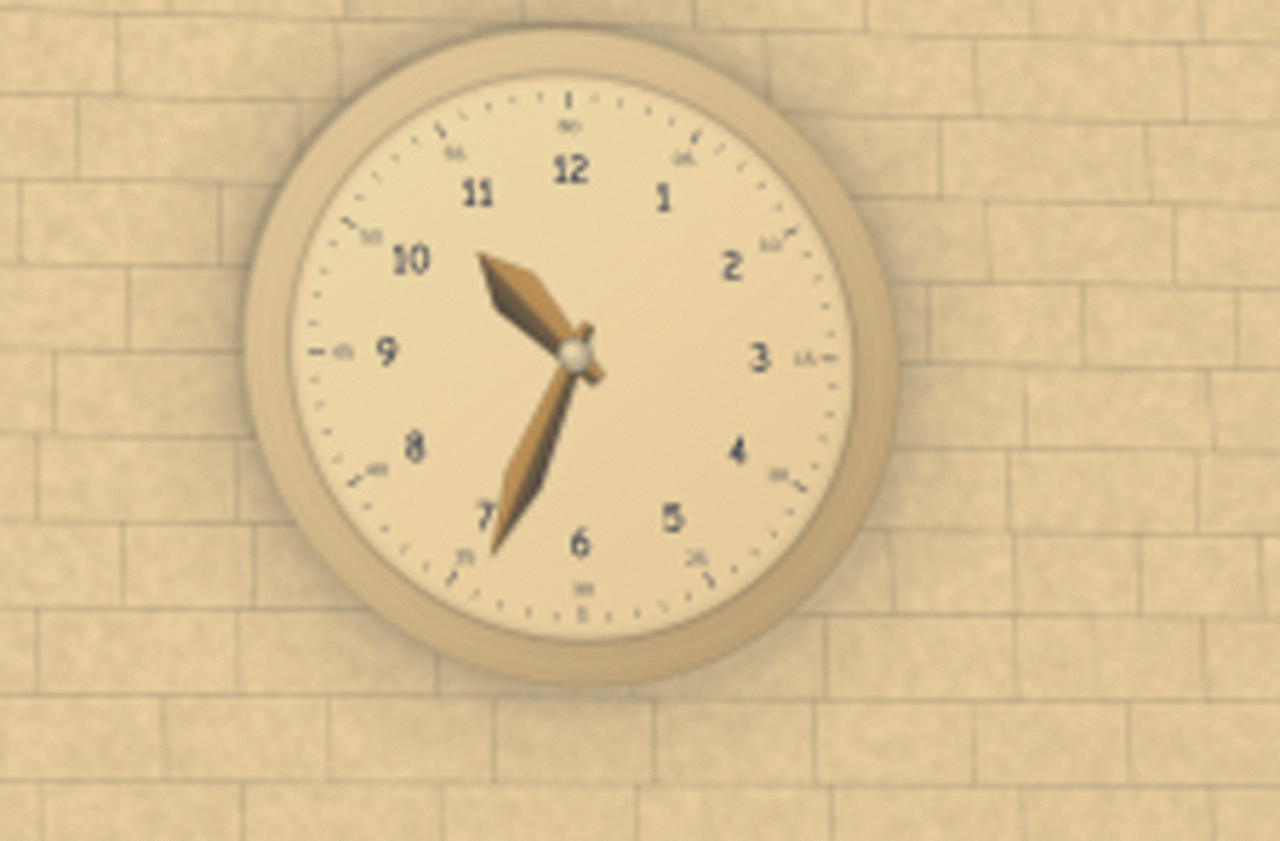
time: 10:34
